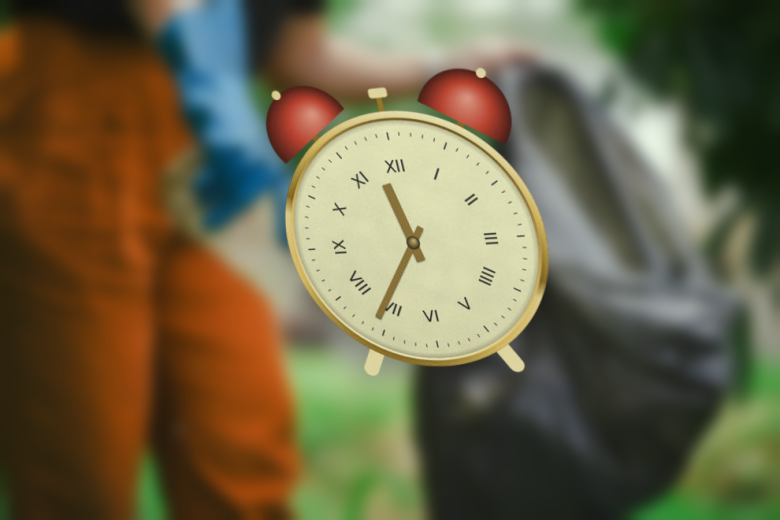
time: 11:36
